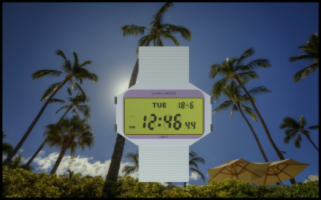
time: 12:46:44
